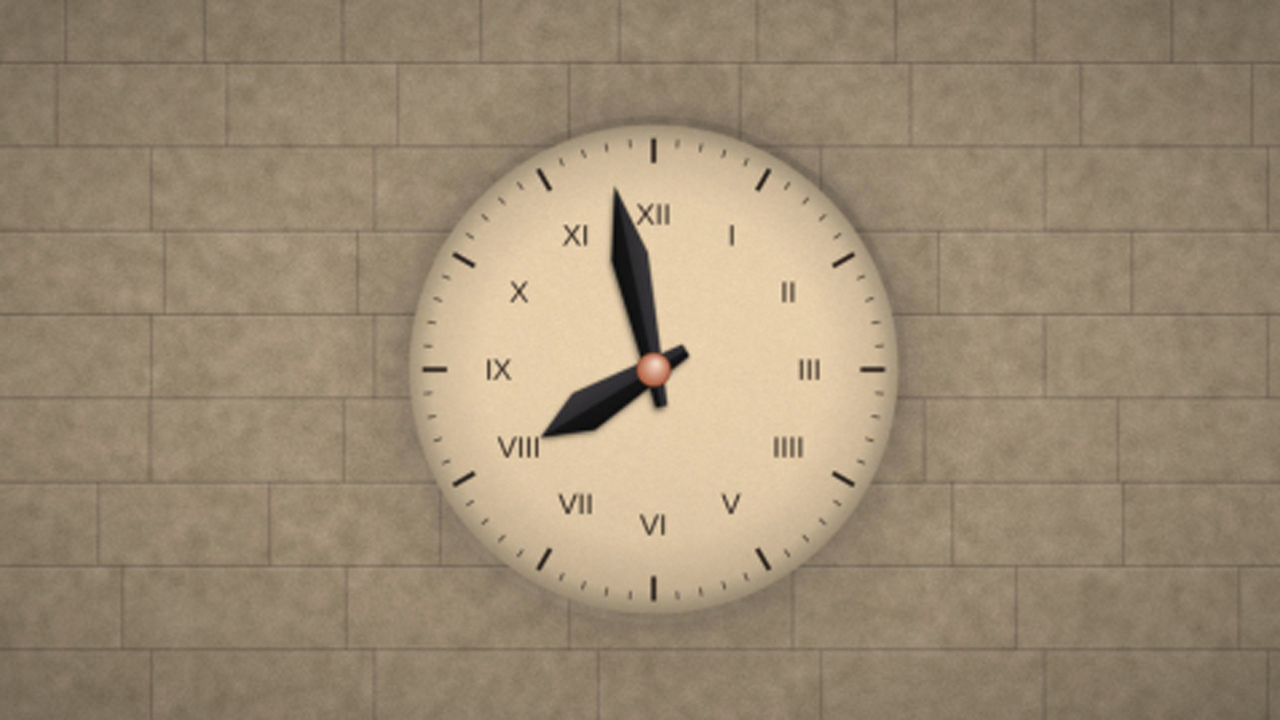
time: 7:58
